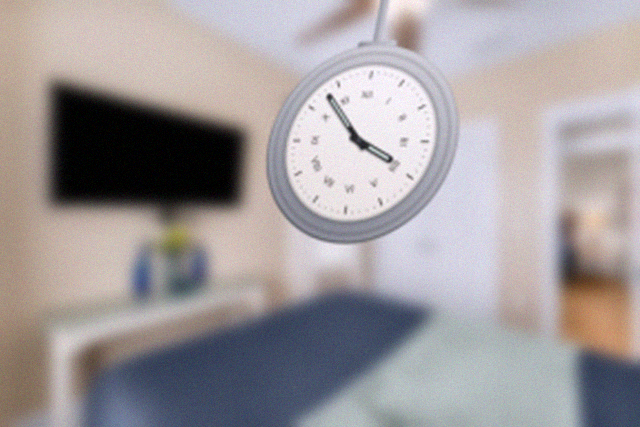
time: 3:53
